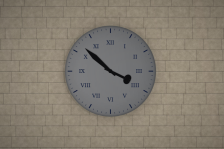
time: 3:52
